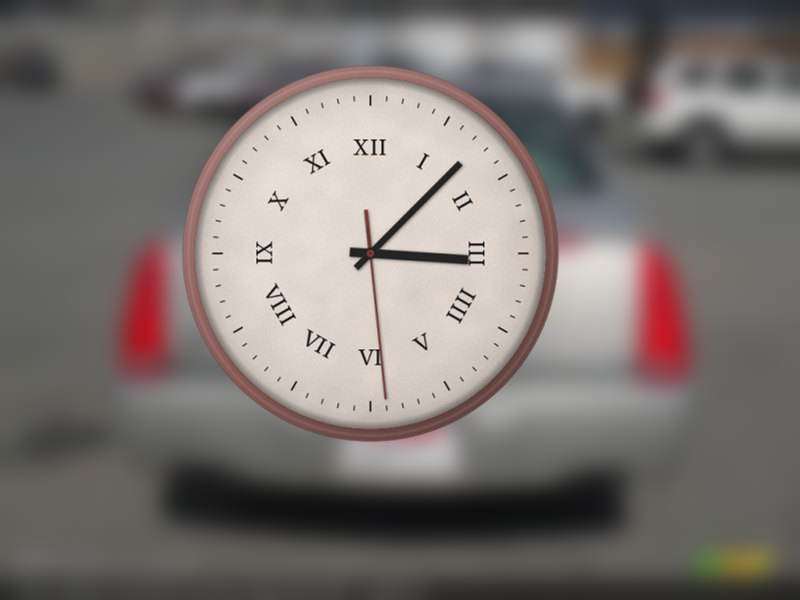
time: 3:07:29
